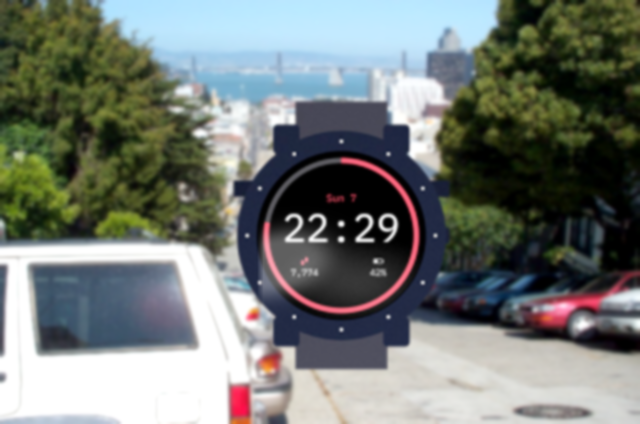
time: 22:29
